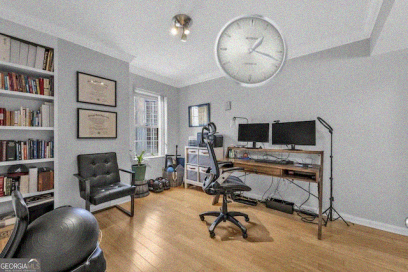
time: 1:18
